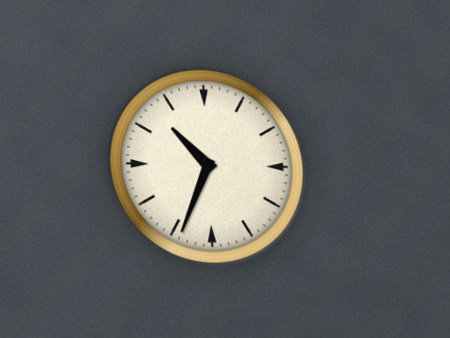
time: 10:34
